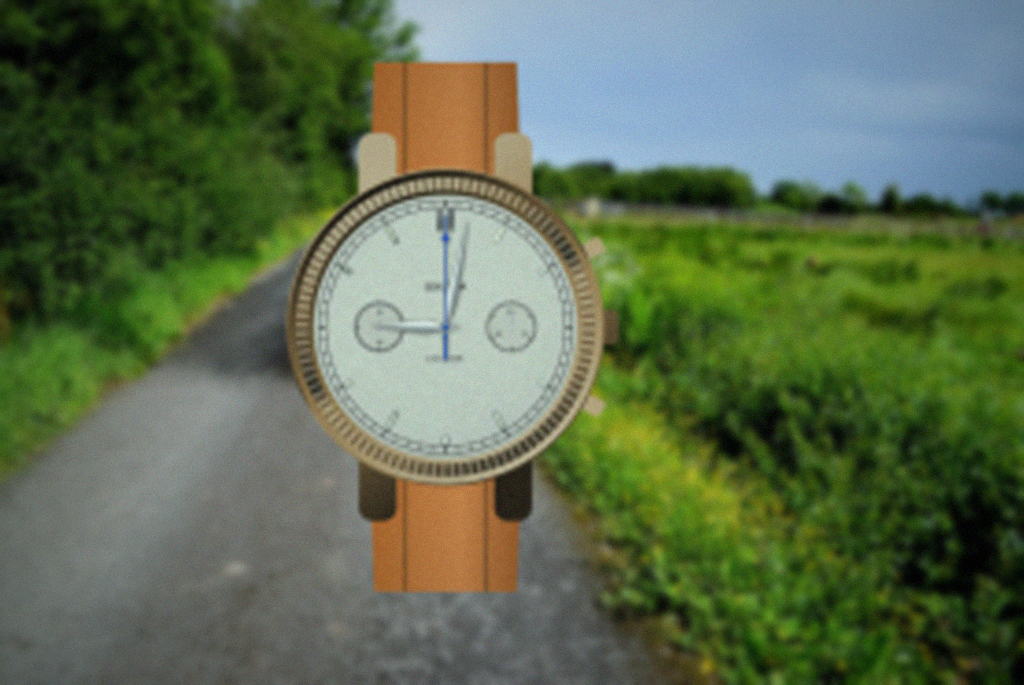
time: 9:02
